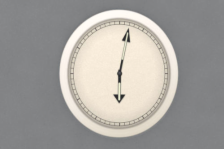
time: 6:02
